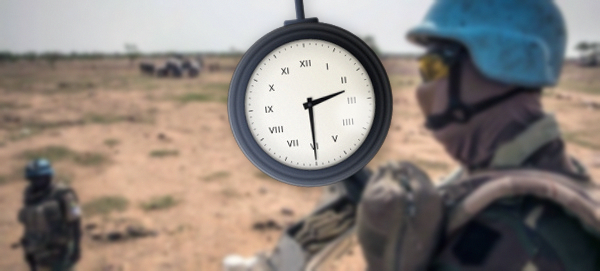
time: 2:30
